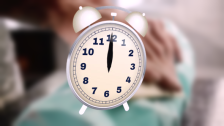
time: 12:00
